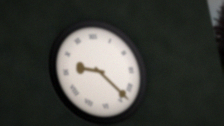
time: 9:23
